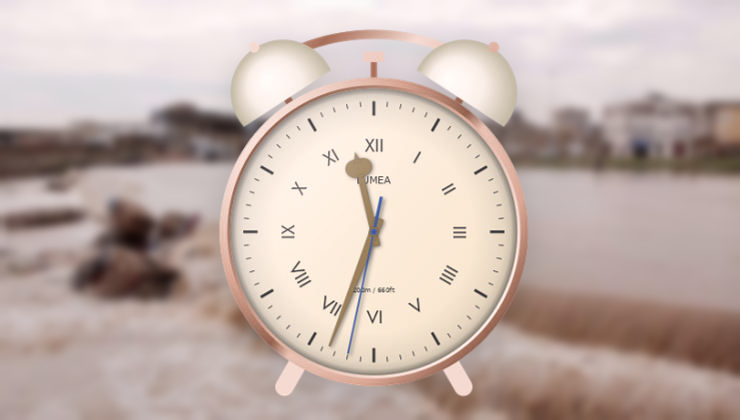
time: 11:33:32
